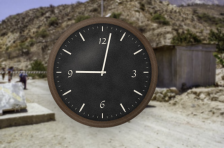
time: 9:02
